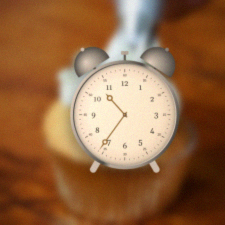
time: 10:36
